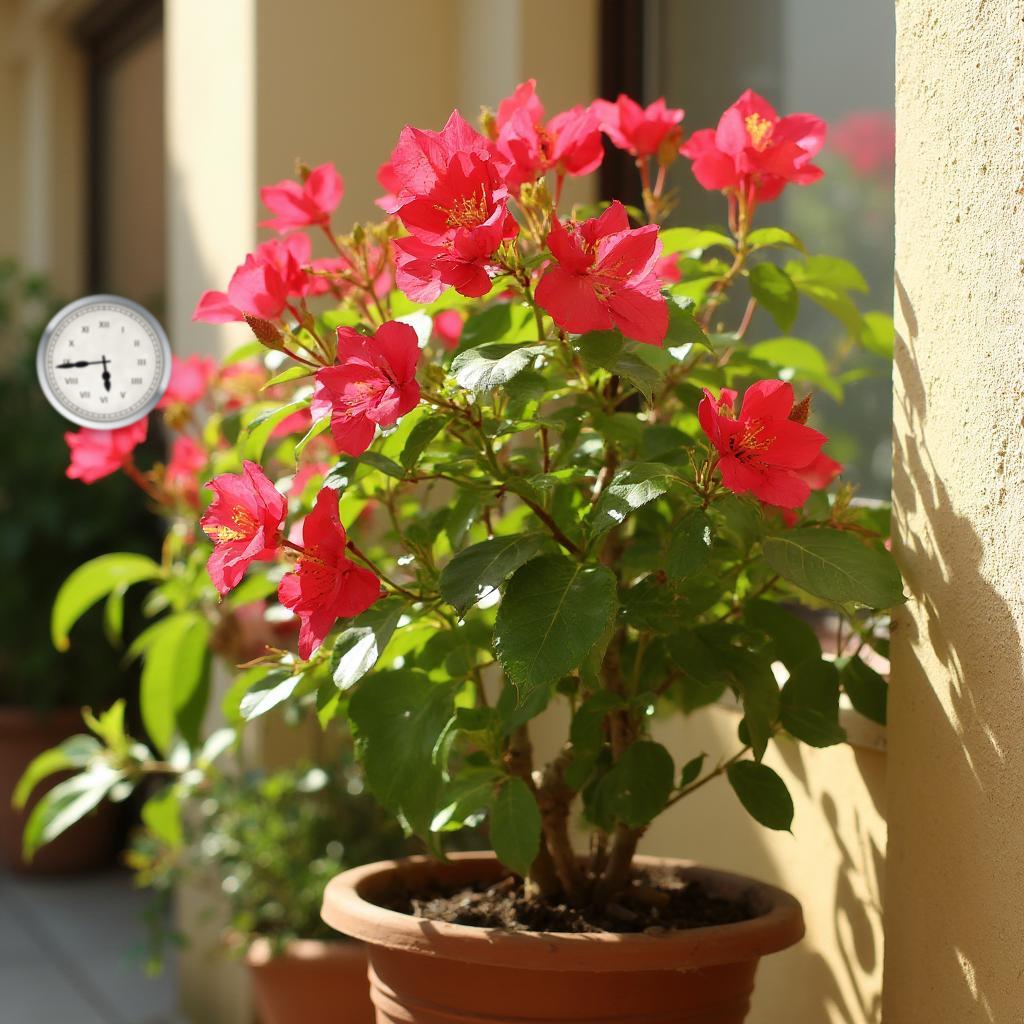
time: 5:44
